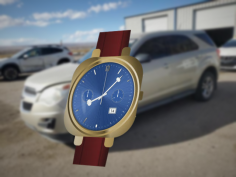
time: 8:07
